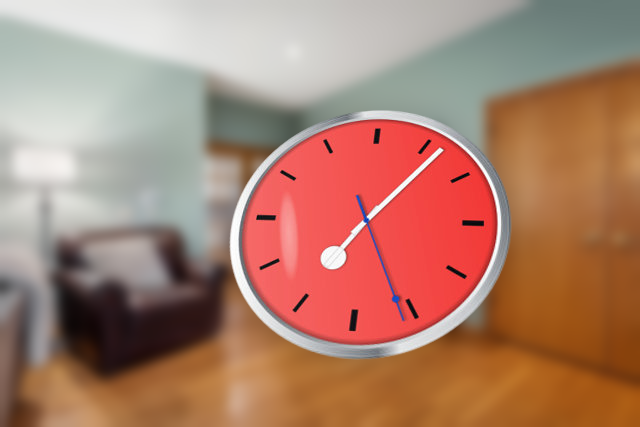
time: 7:06:26
